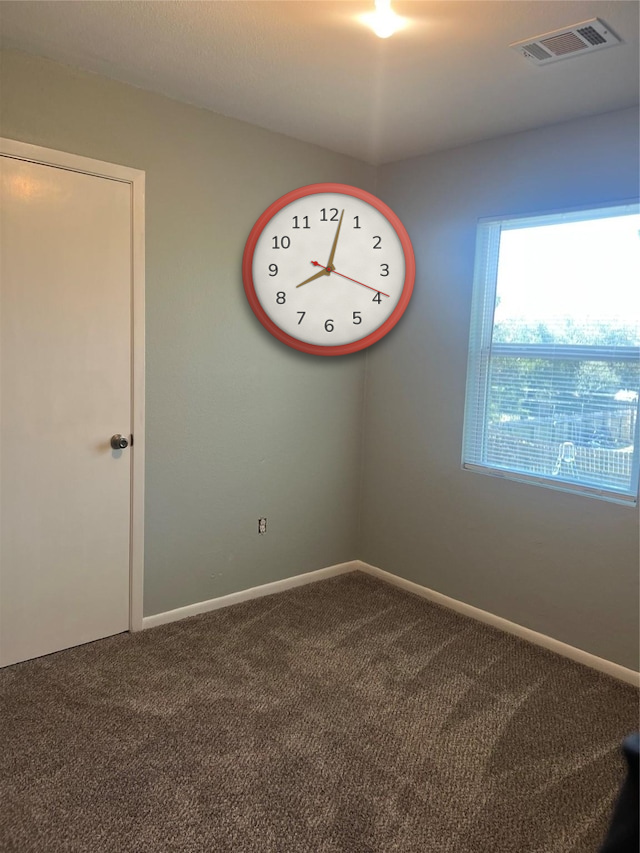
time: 8:02:19
